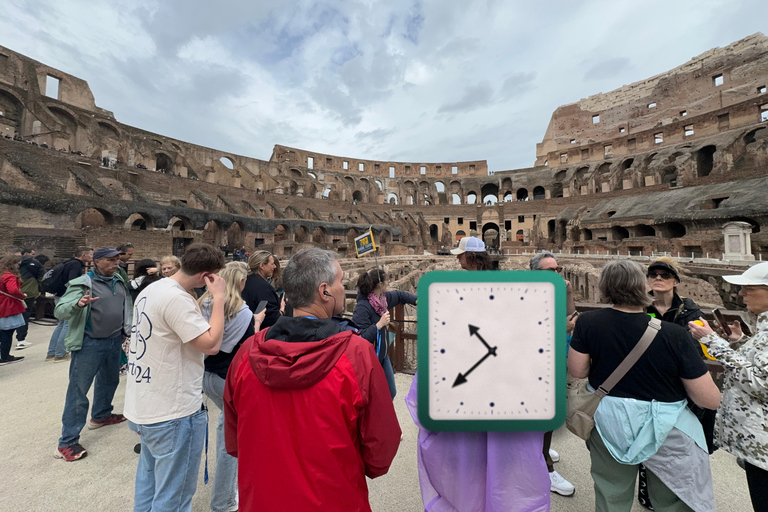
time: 10:38
